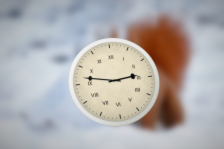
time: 2:47
